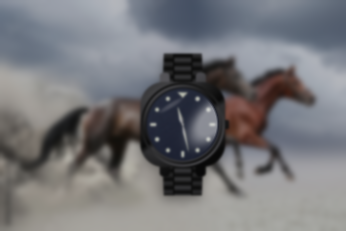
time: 11:28
